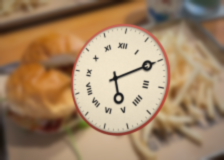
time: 5:10
